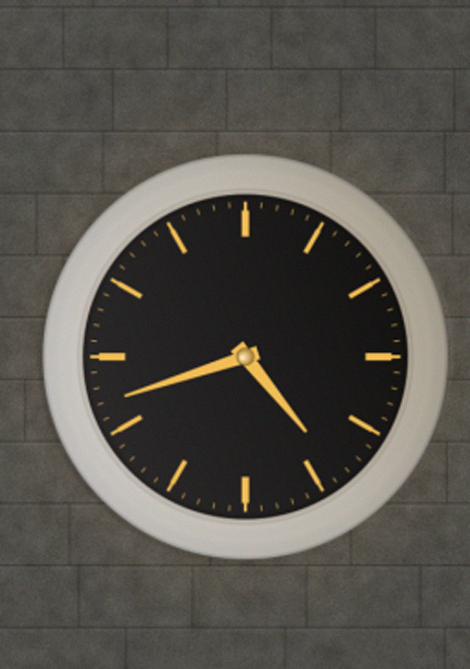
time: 4:42
